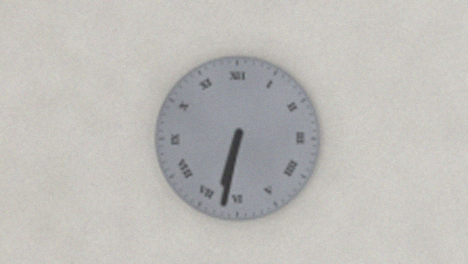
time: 6:32
